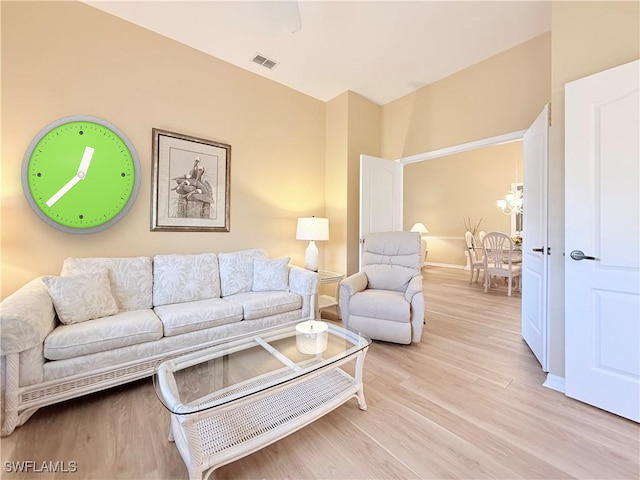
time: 12:38
